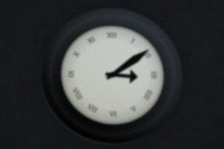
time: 3:09
